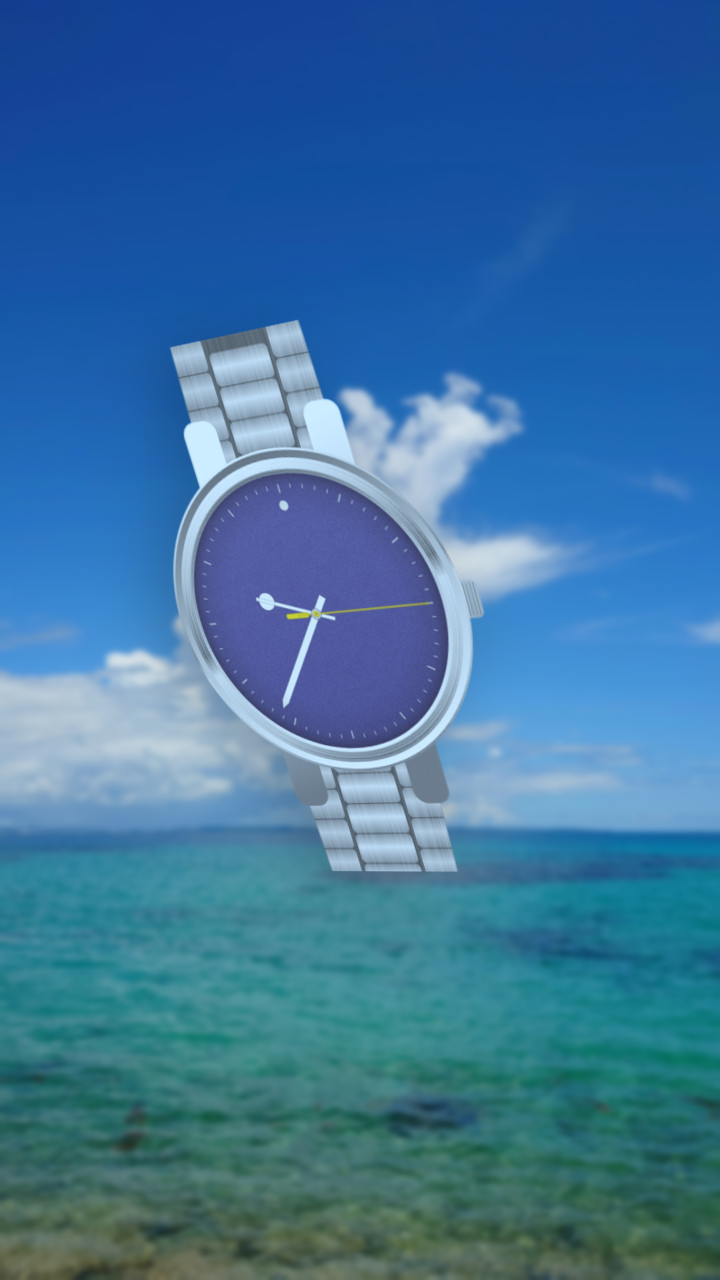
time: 9:36:15
